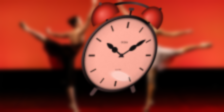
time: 10:09
